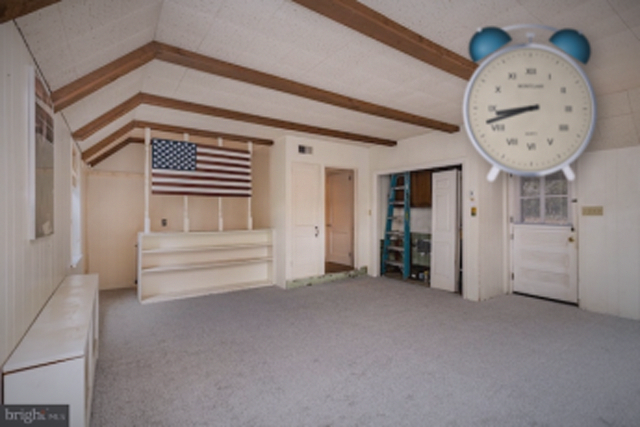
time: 8:42
